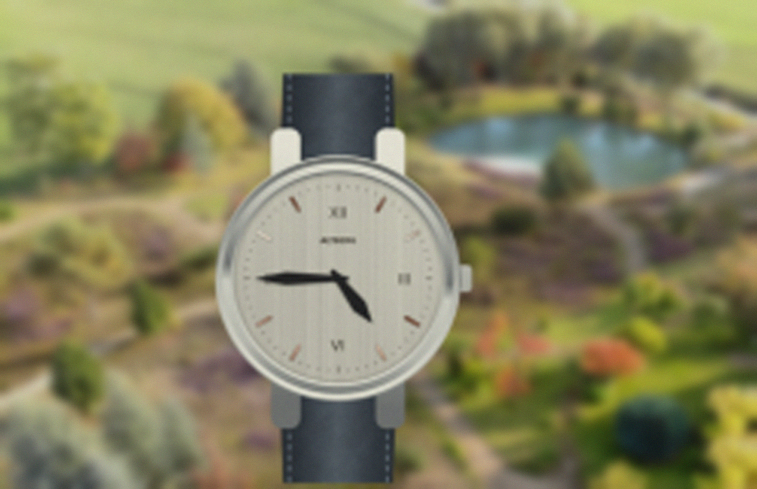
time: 4:45
